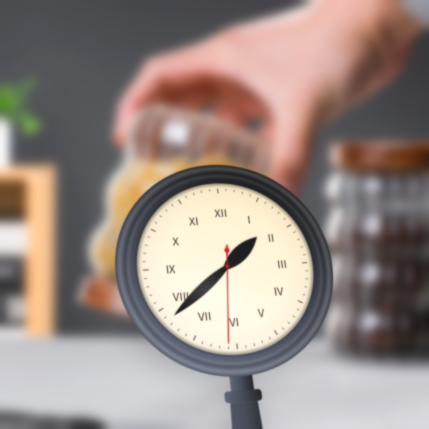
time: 1:38:31
